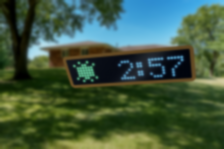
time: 2:57
